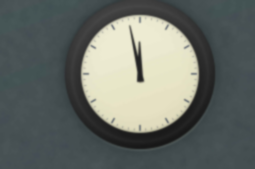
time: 11:58
